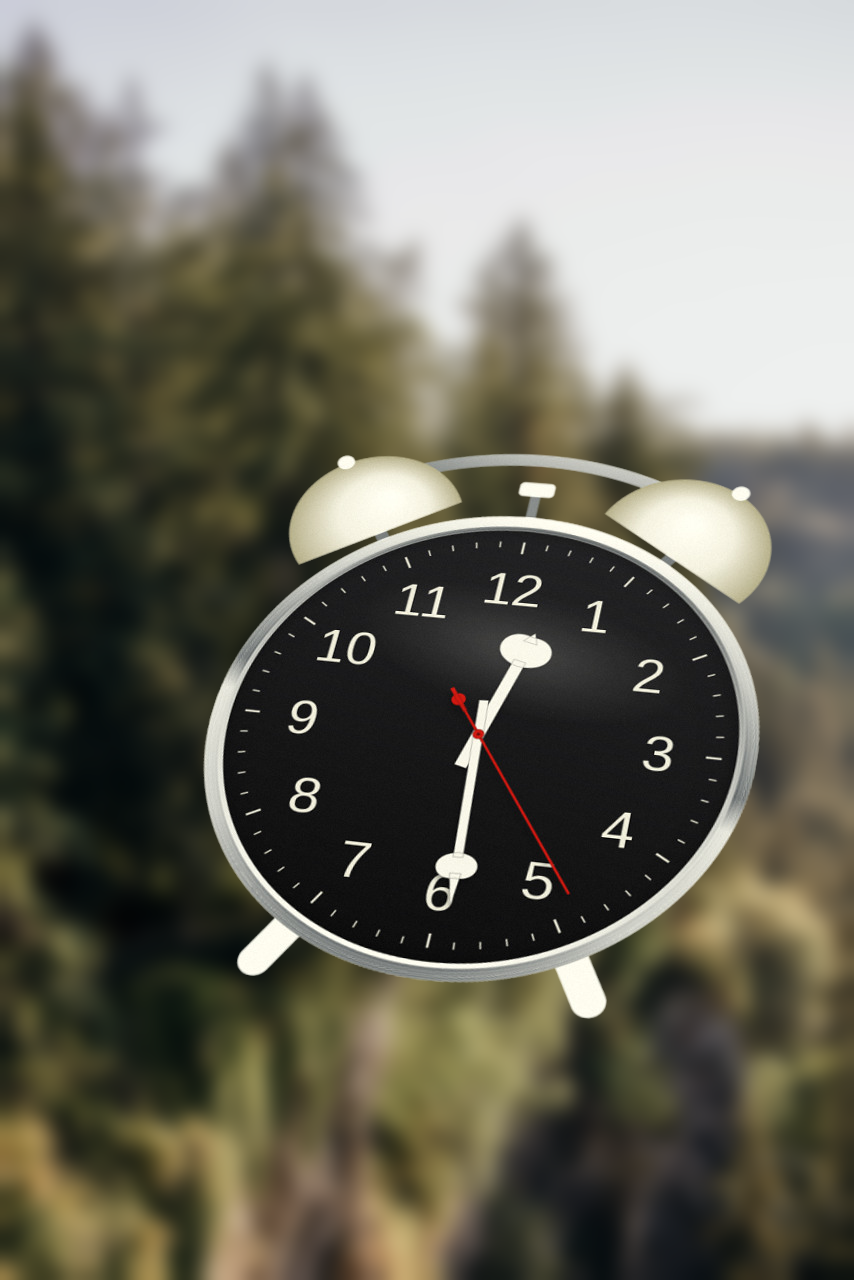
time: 12:29:24
